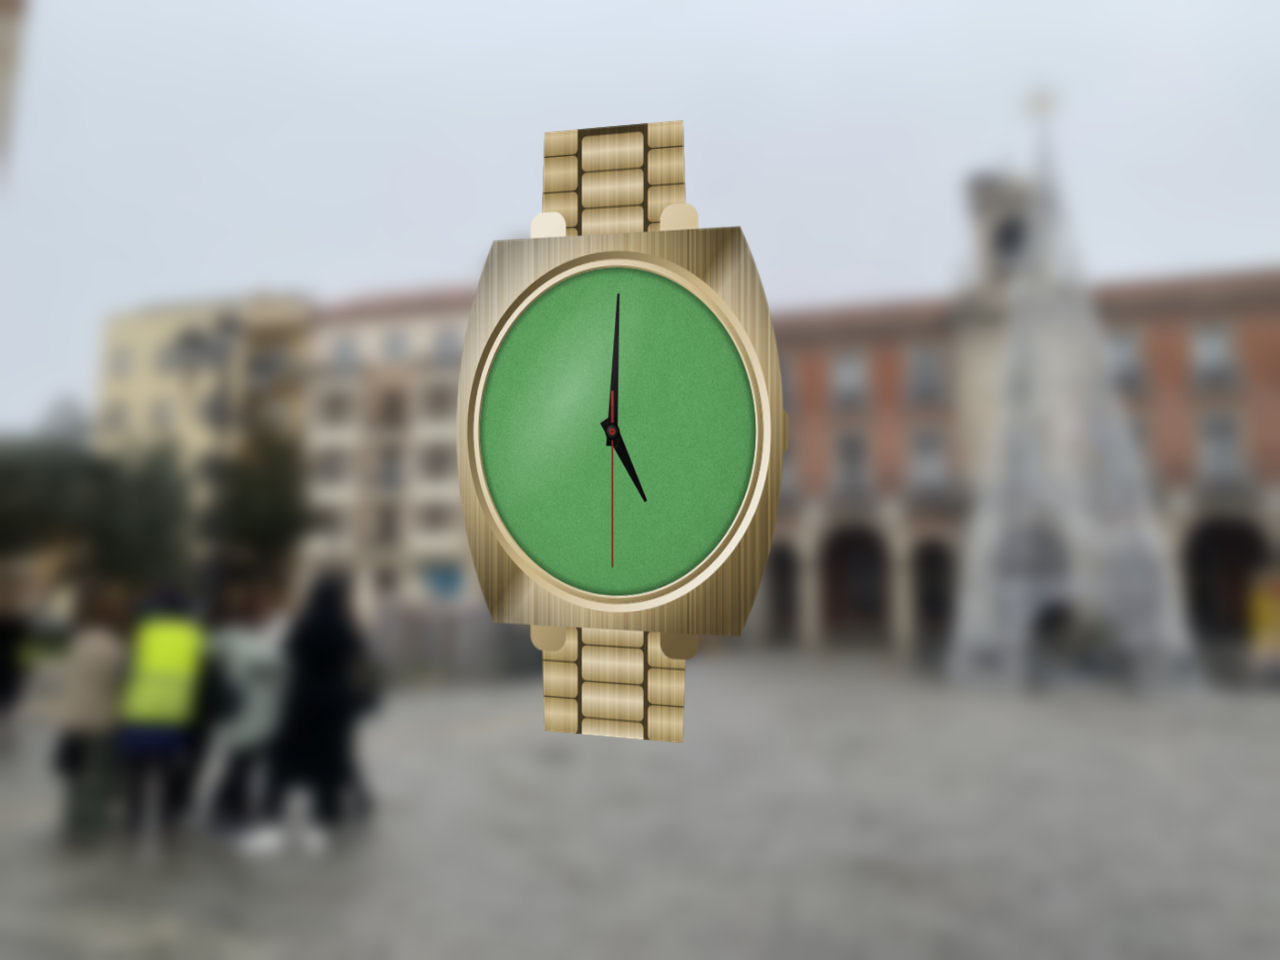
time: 5:00:30
